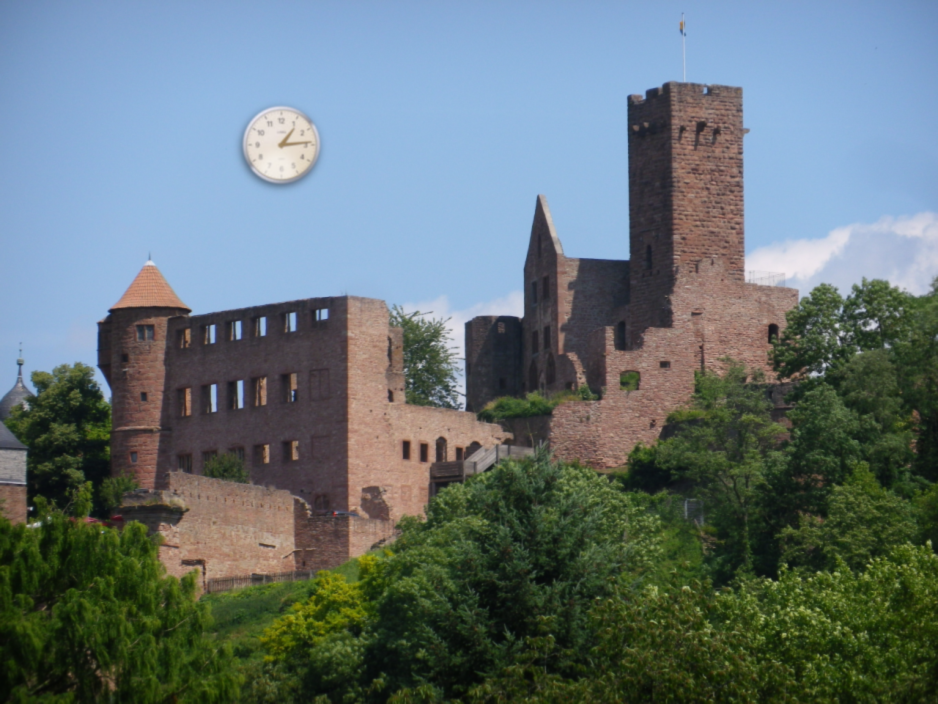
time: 1:14
